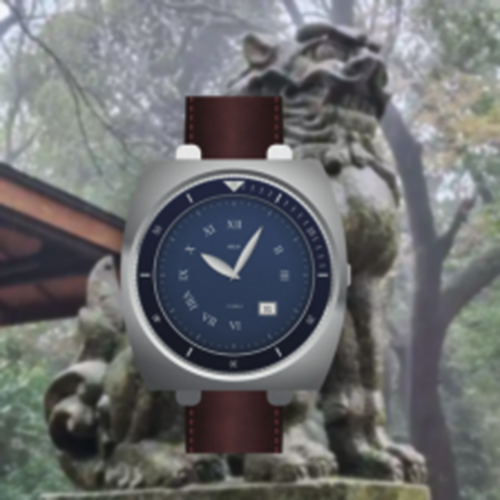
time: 10:05
